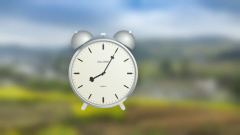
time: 8:05
